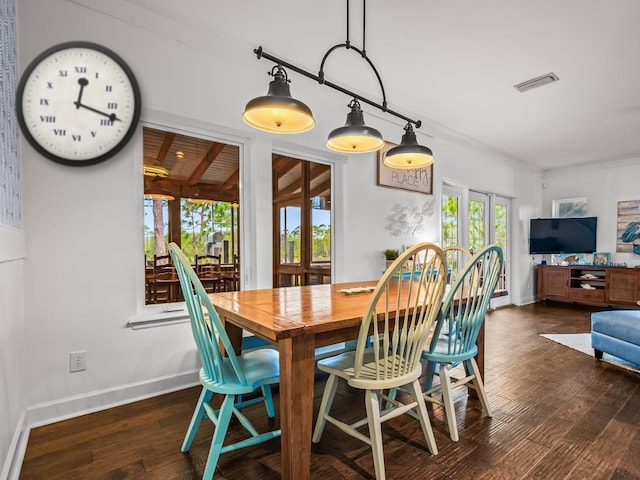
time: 12:18
